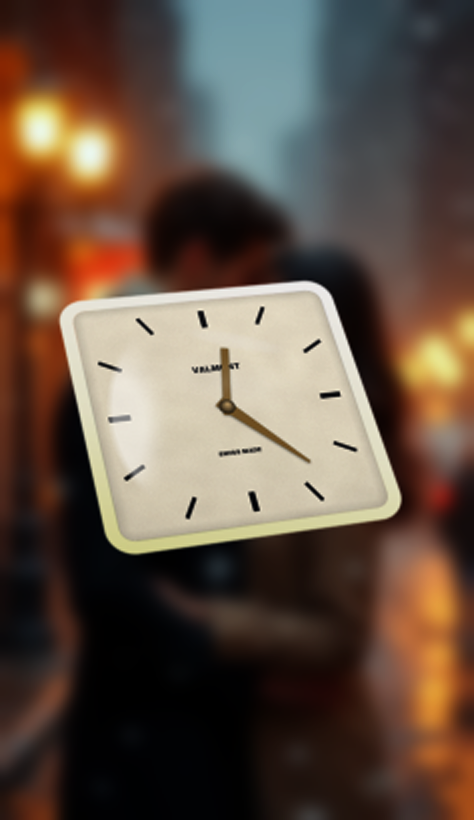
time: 12:23
